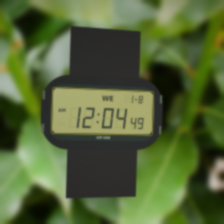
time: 12:04:49
